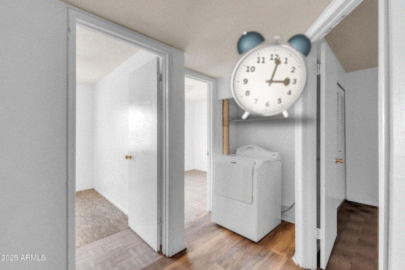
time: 3:02
